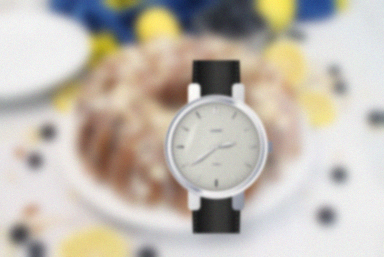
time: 2:39
